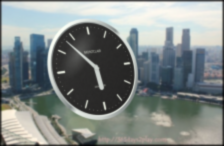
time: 5:53
